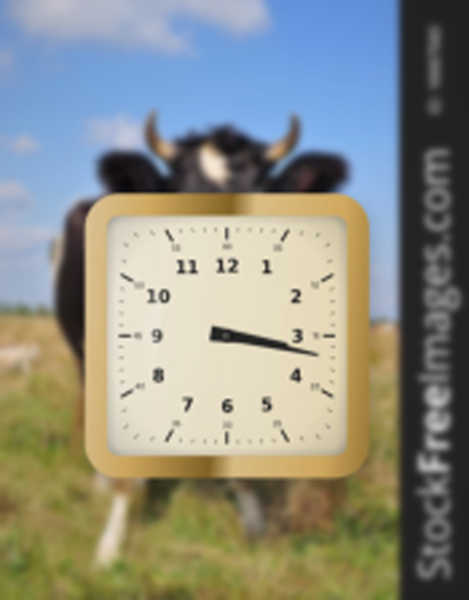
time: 3:17
